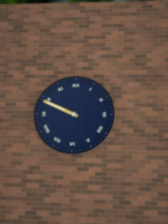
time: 9:49
